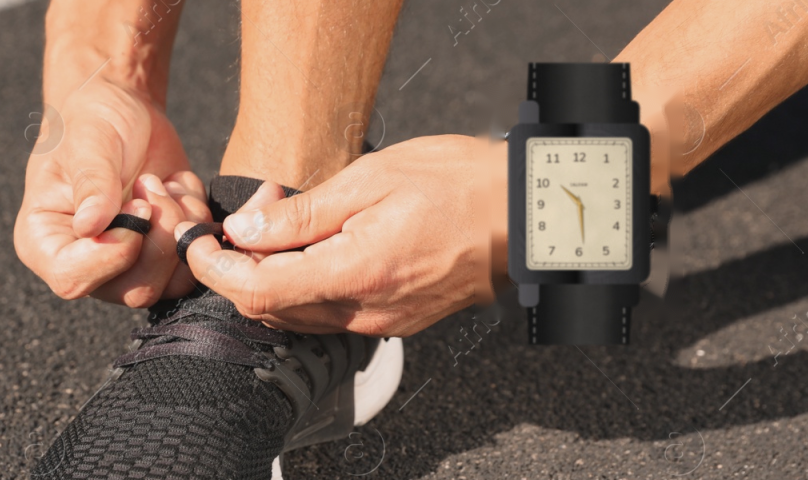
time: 10:29
